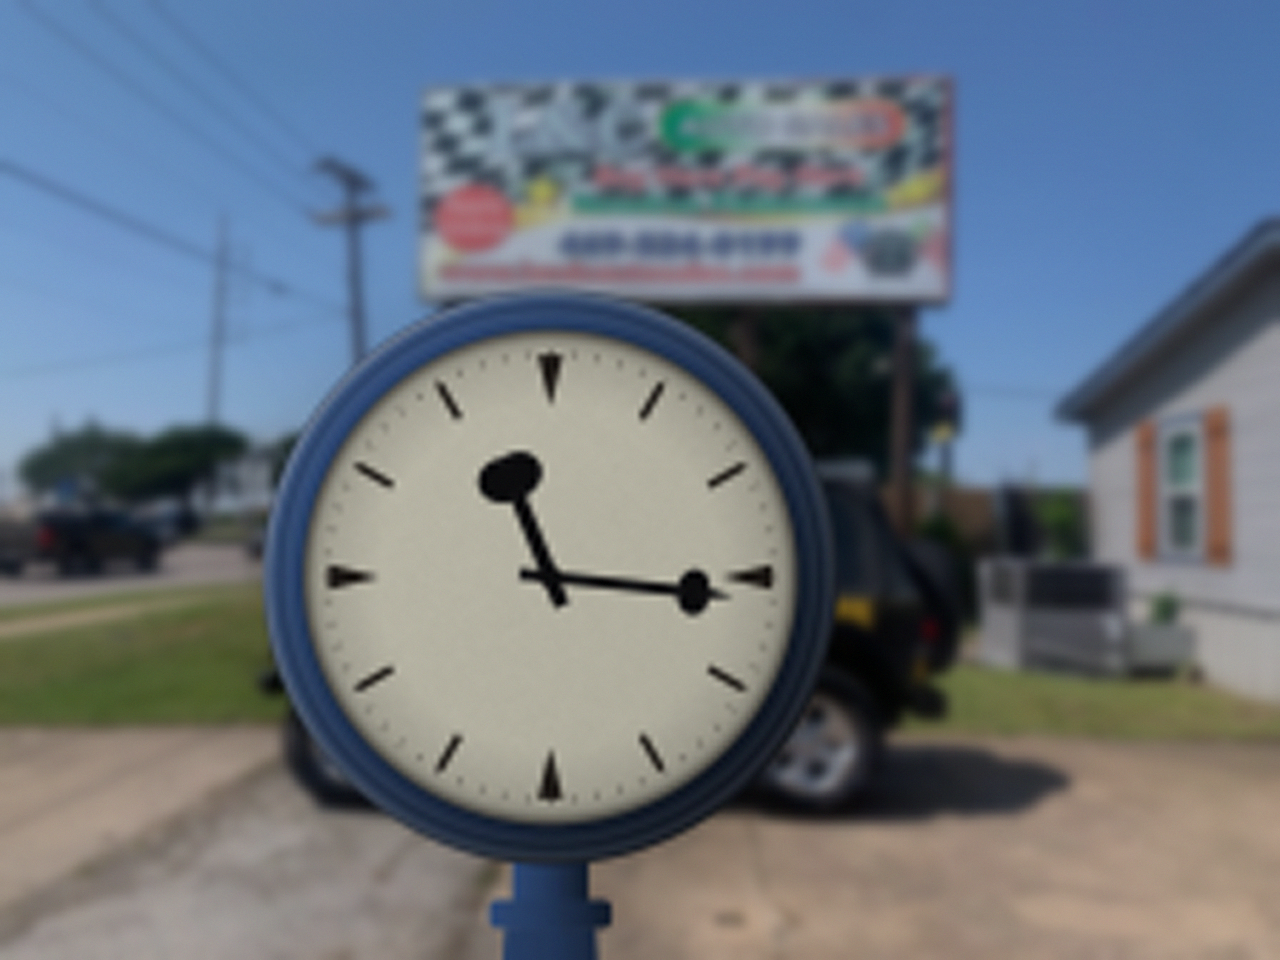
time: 11:16
